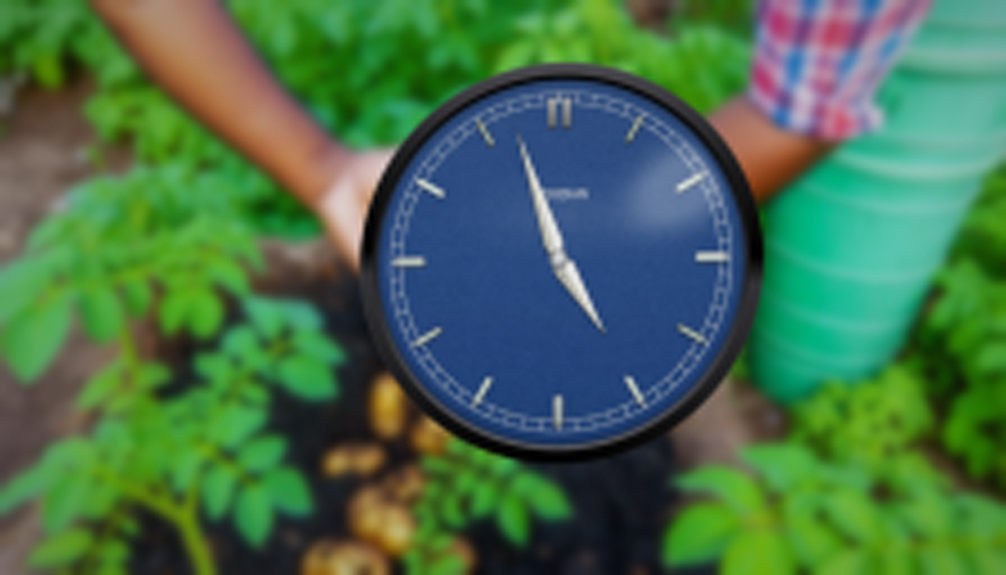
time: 4:57
